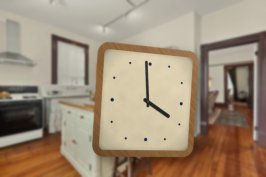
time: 3:59
